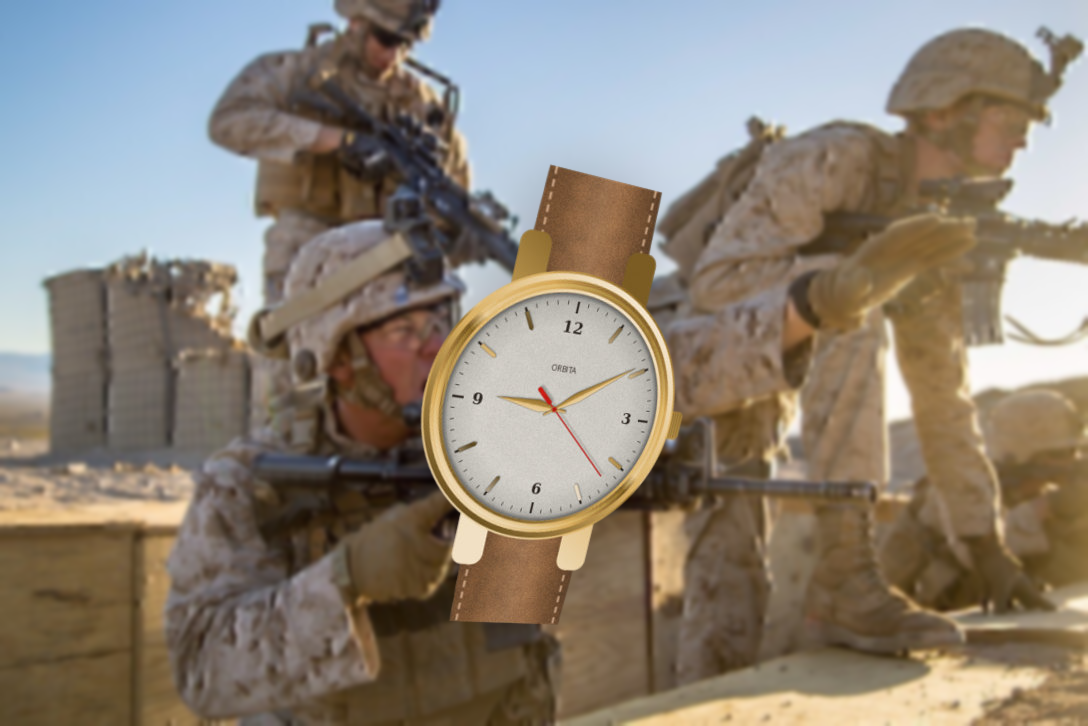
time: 9:09:22
